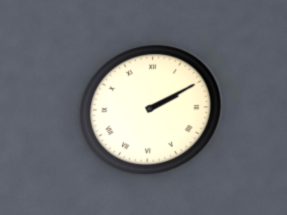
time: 2:10
